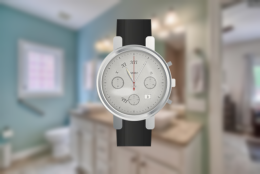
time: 11:05
